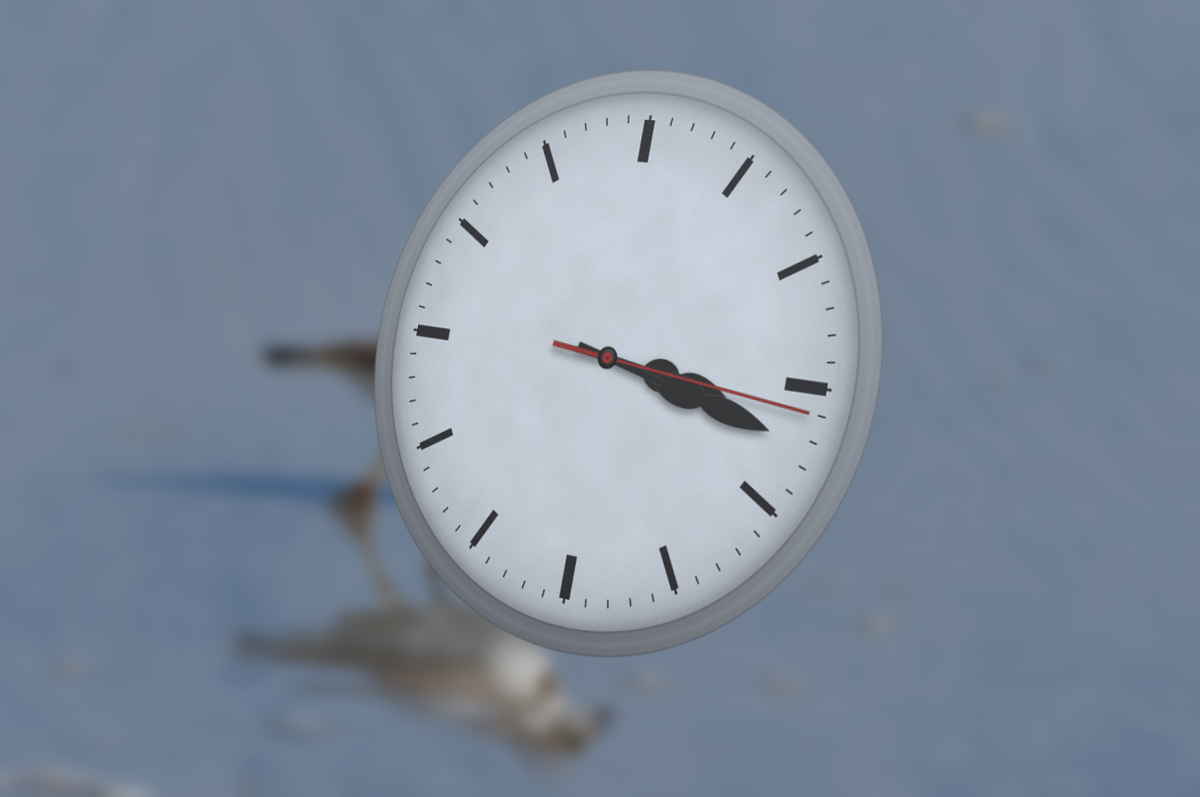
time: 3:17:16
